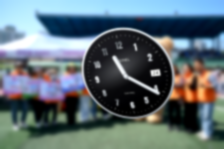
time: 11:21
